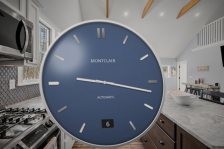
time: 9:17
